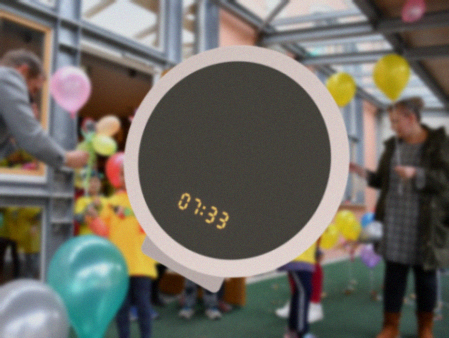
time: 7:33
